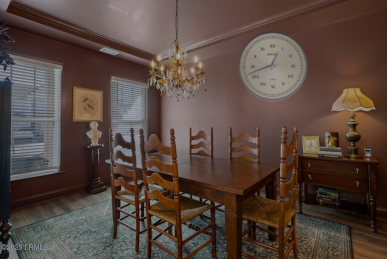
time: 12:42
